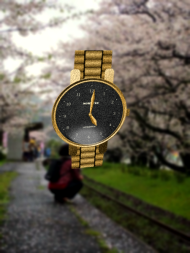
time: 5:01
